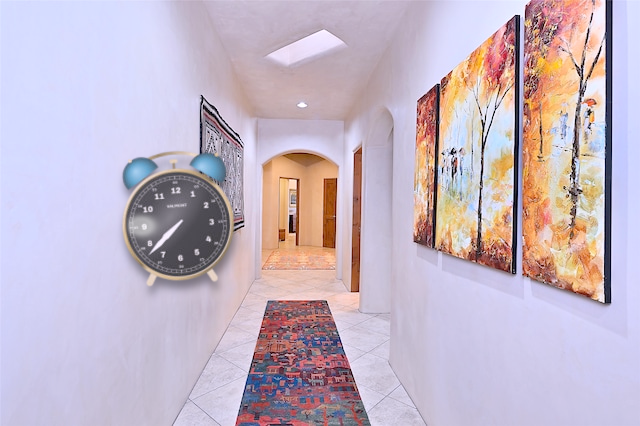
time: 7:38
